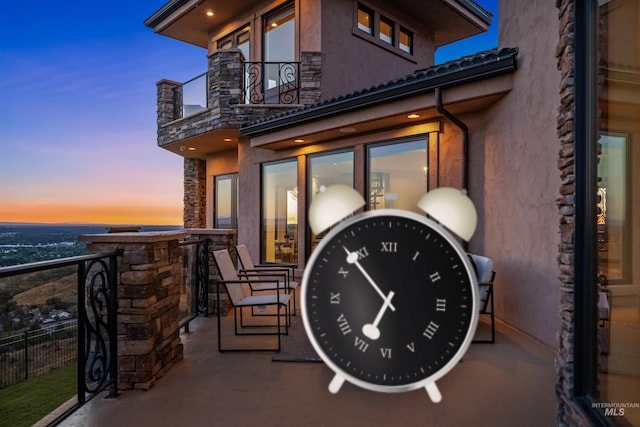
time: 6:53
